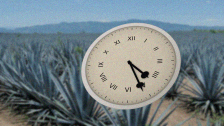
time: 4:26
